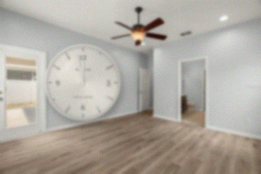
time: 11:58
